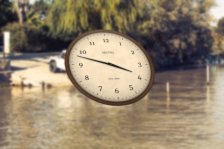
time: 3:48
